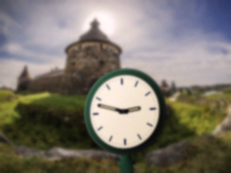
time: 2:48
